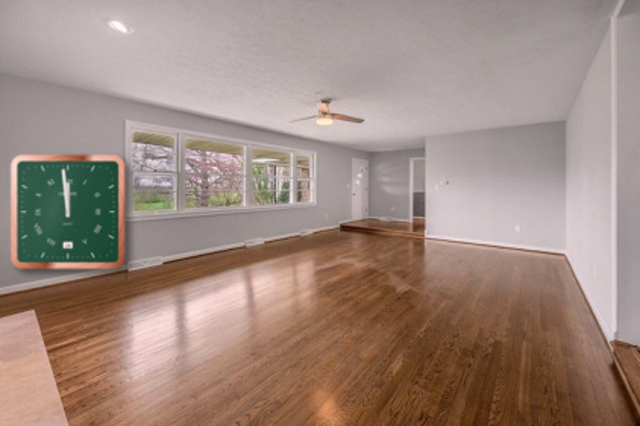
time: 11:59
